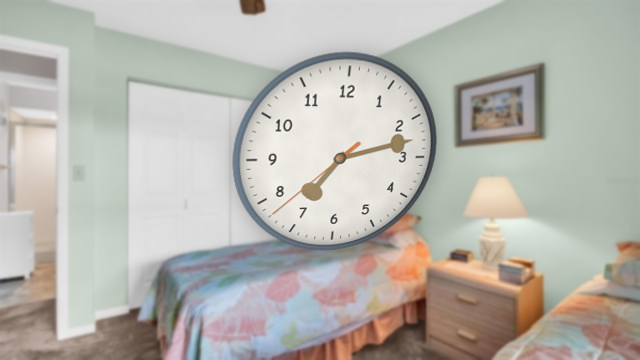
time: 7:12:38
